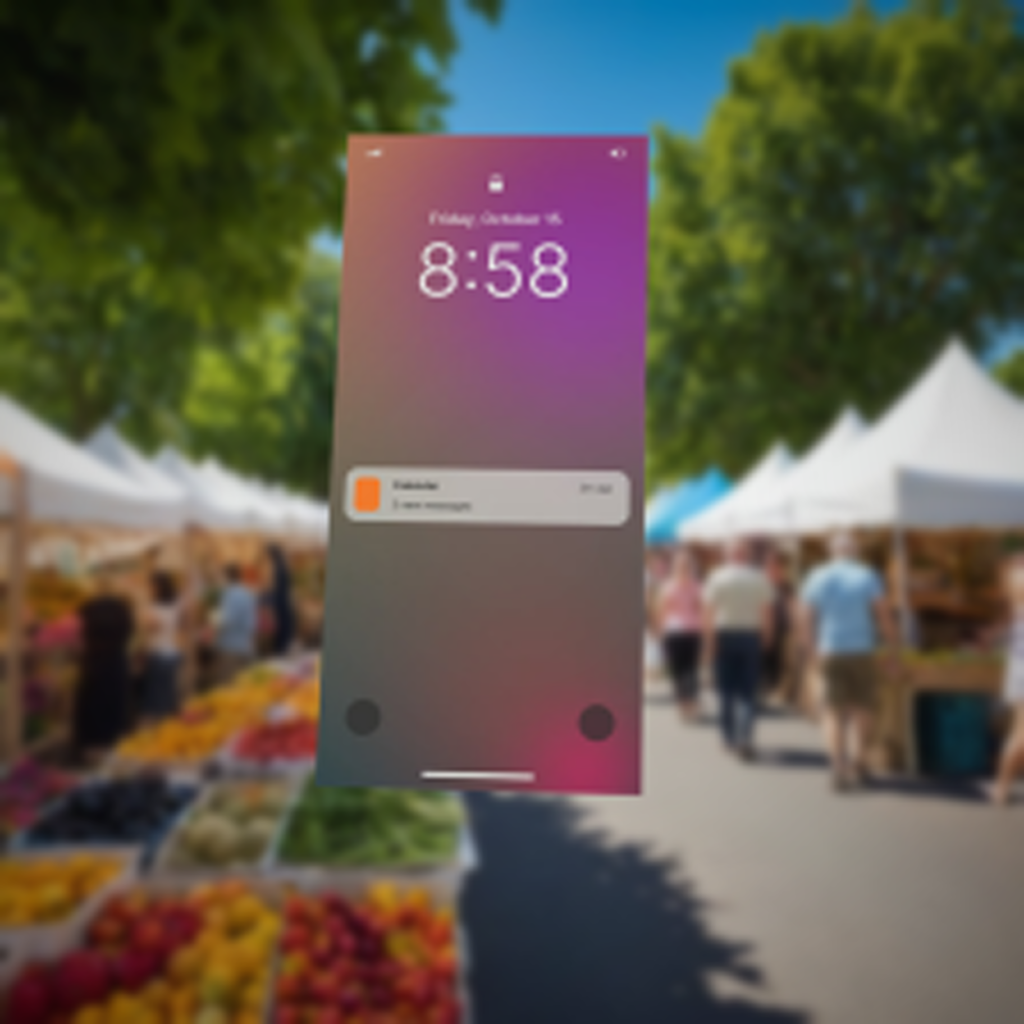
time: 8:58
